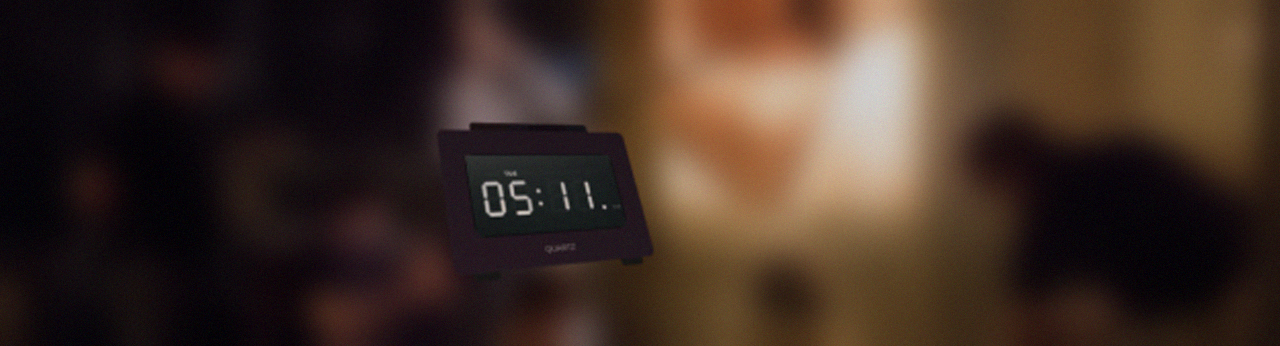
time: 5:11
